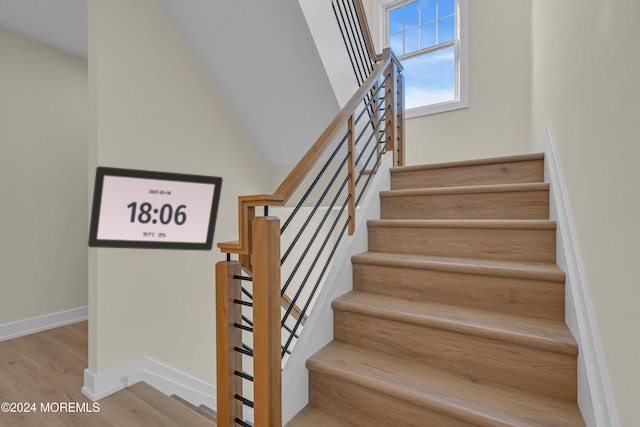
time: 18:06
